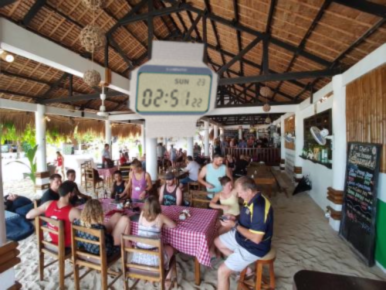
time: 2:51
